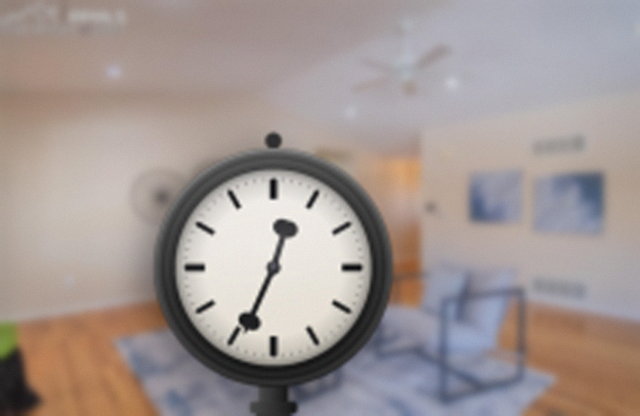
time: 12:34
